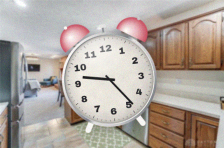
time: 9:24
